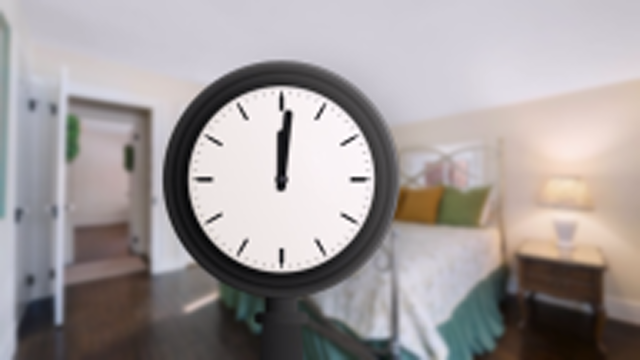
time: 12:01
